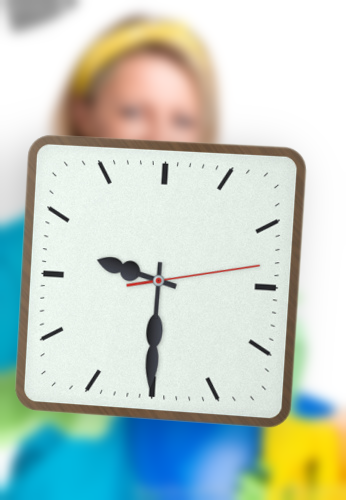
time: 9:30:13
